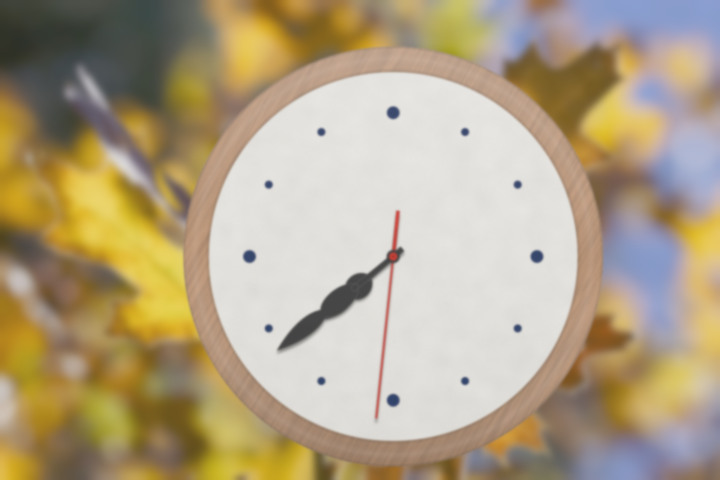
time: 7:38:31
